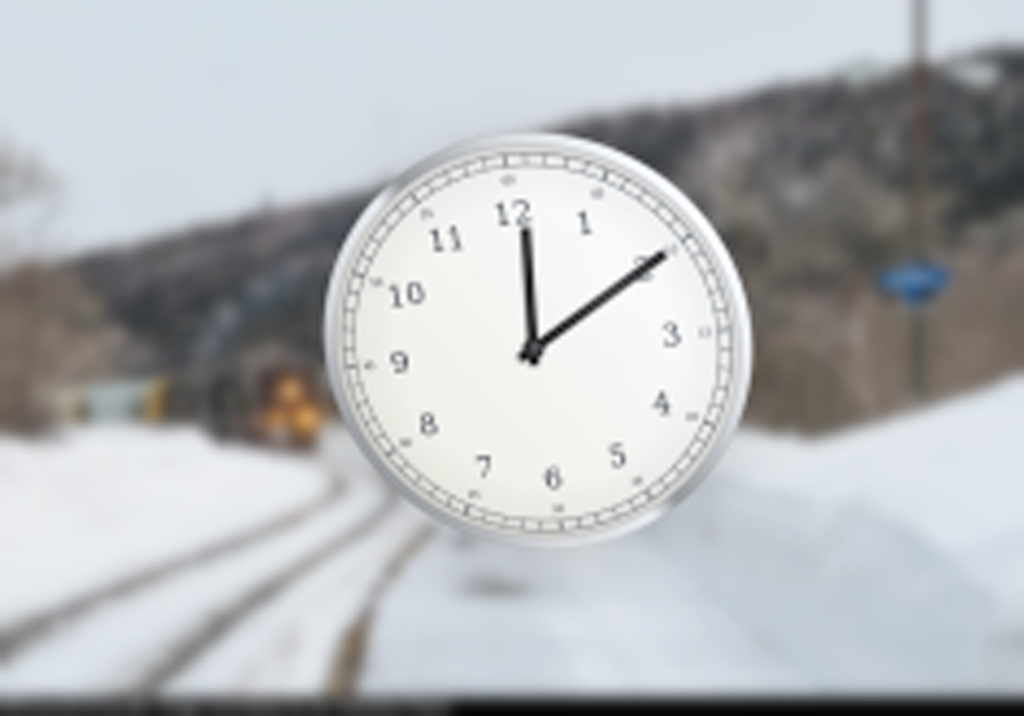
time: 12:10
